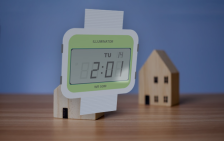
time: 2:01
